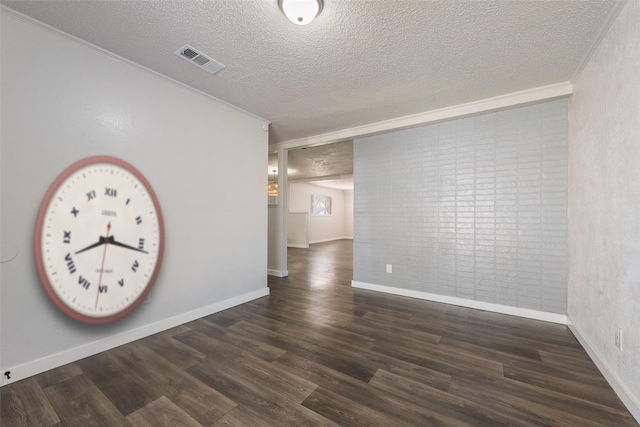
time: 8:16:31
